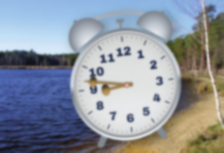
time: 8:47
